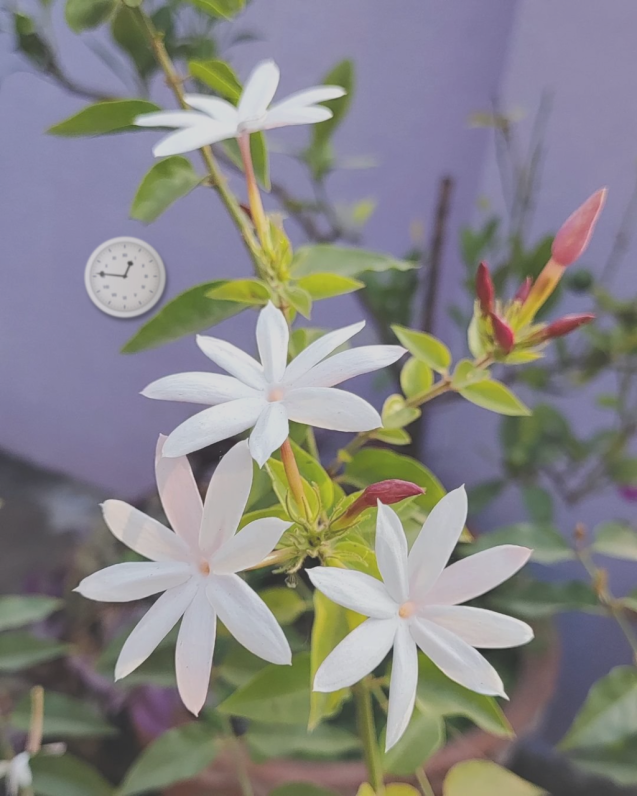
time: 12:46
